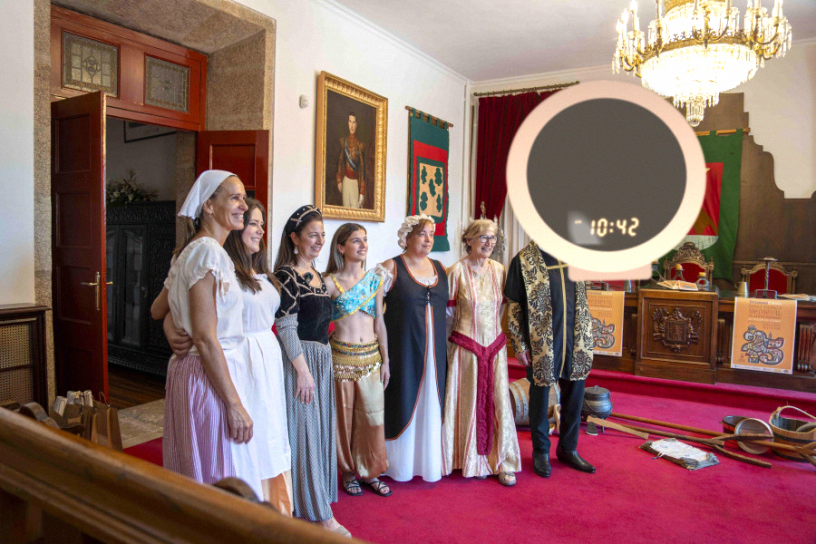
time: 10:42
